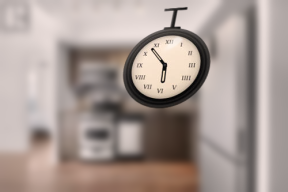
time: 5:53
